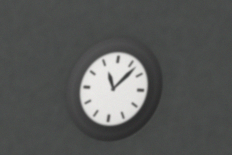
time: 11:07
